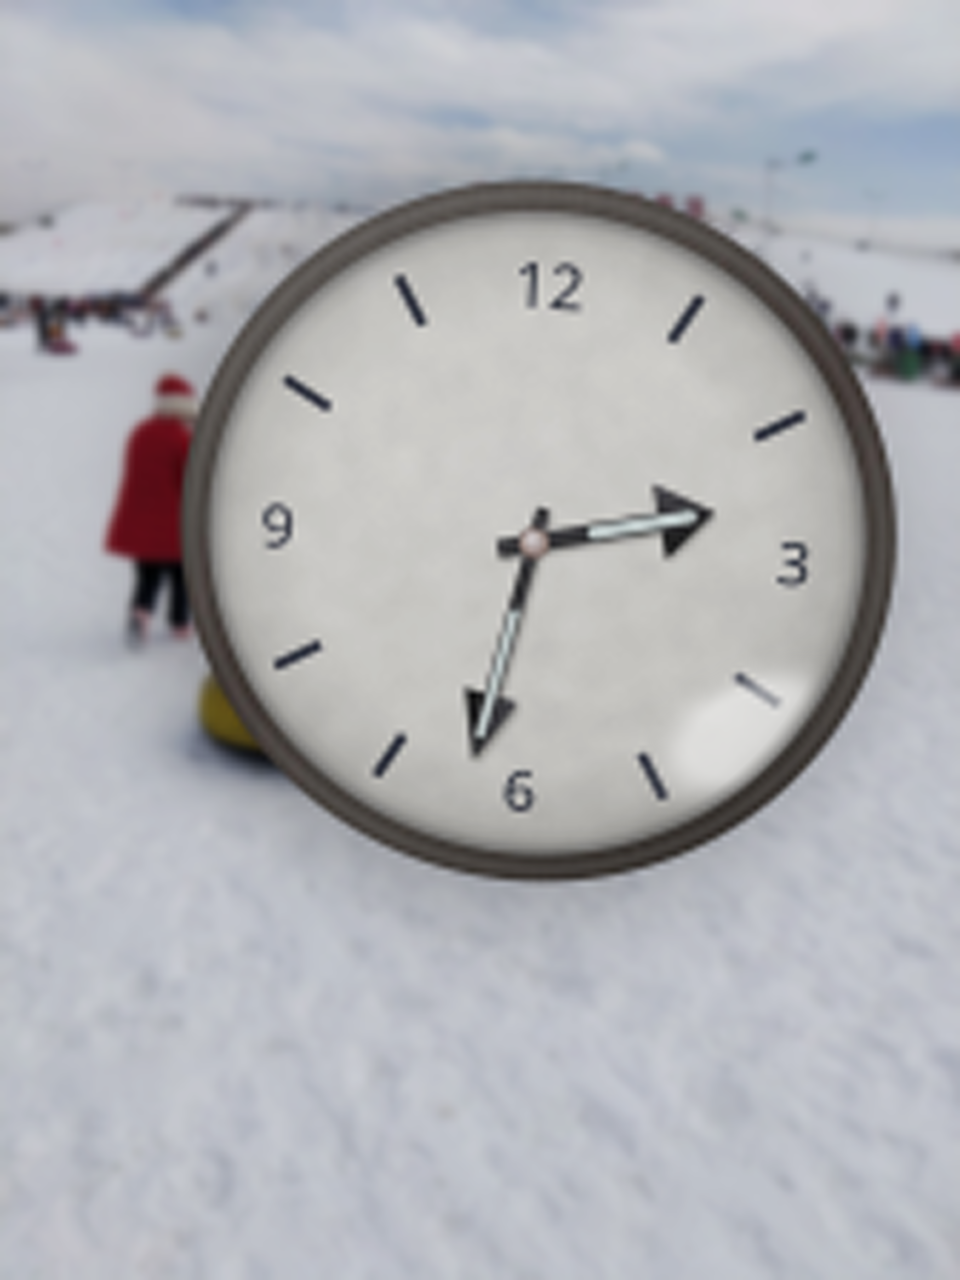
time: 2:32
